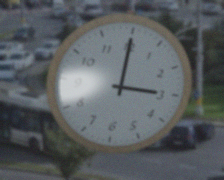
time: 3:00
